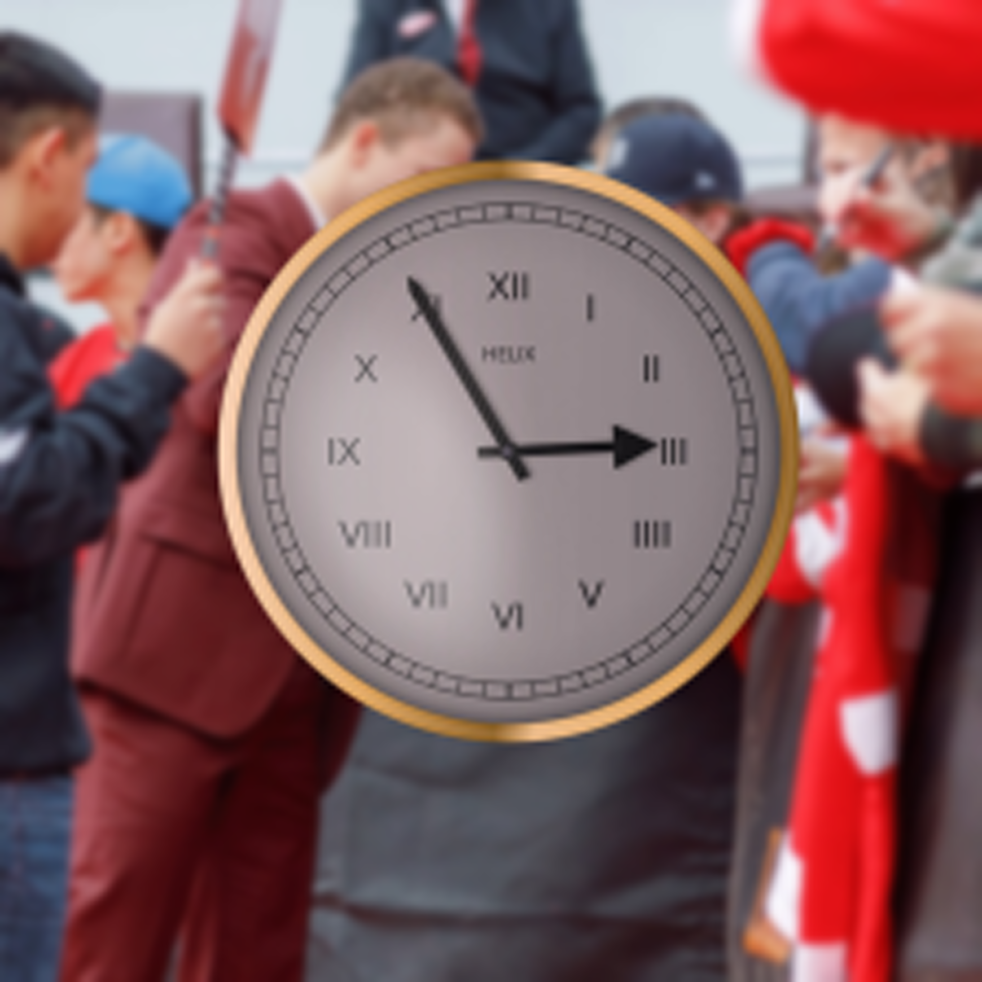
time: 2:55
